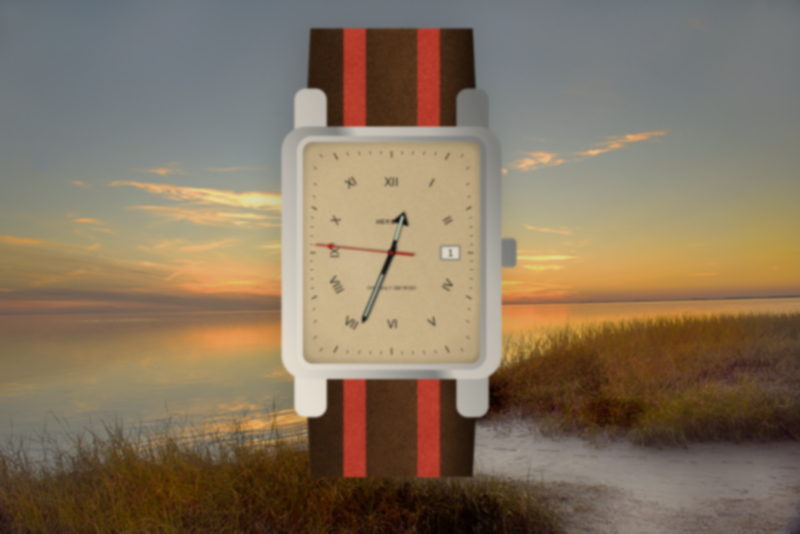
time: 12:33:46
